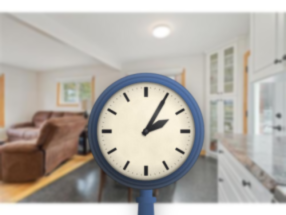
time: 2:05
